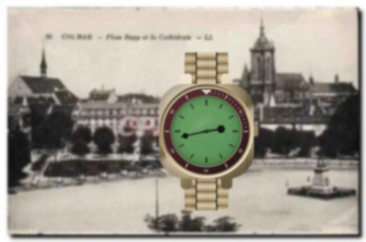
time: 2:43
